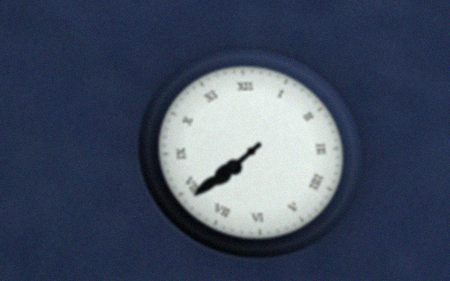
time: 7:39
